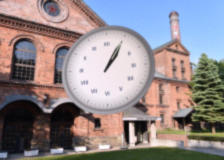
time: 1:05
